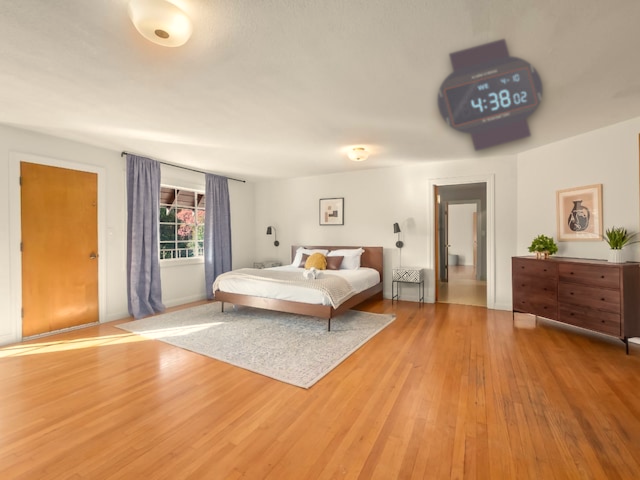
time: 4:38:02
